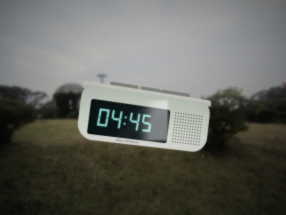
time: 4:45
